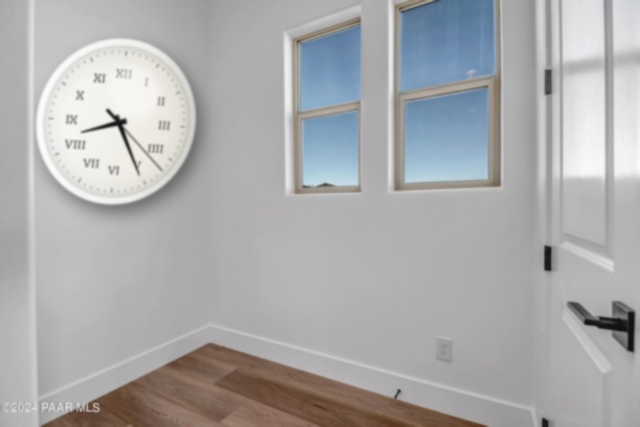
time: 8:25:22
